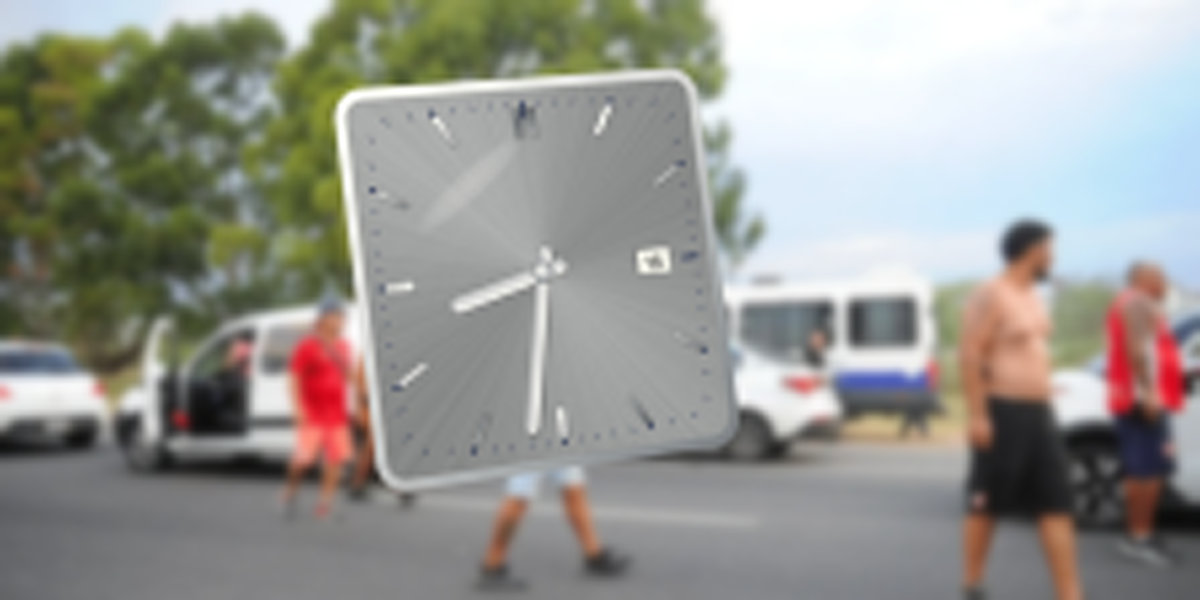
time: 8:32
